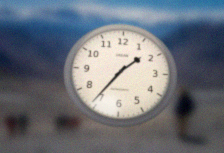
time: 1:36
